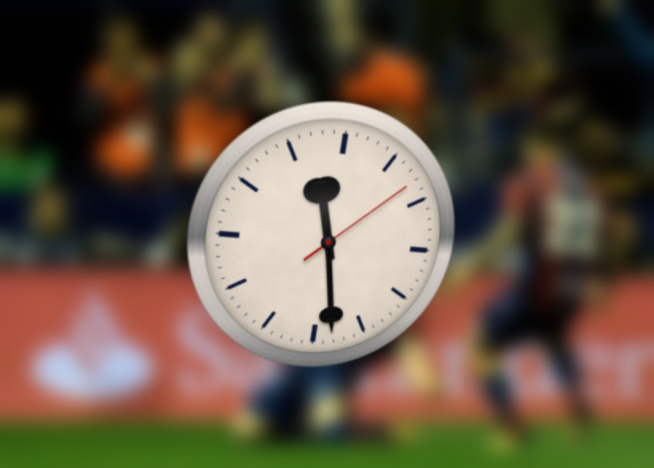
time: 11:28:08
